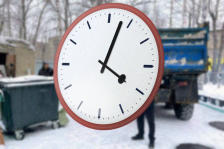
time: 4:03
